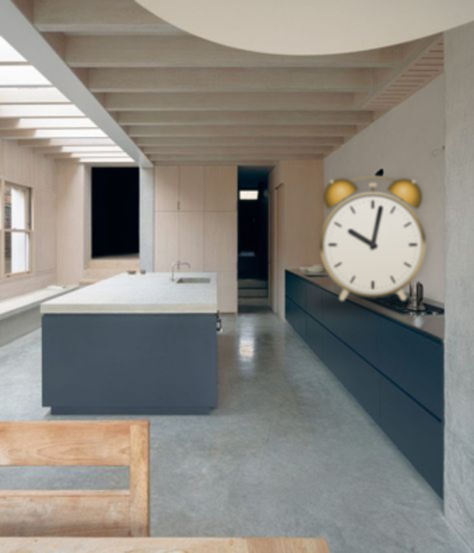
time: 10:02
